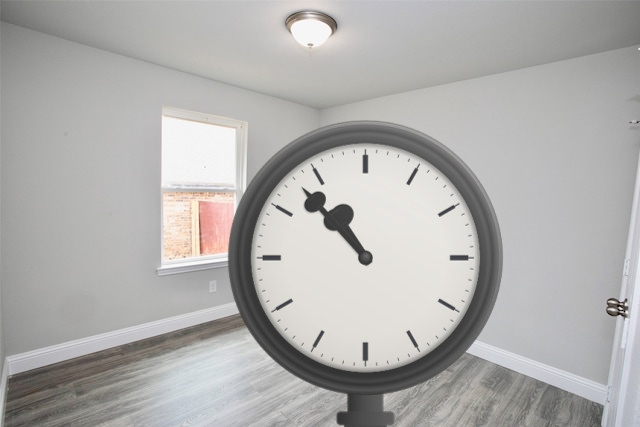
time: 10:53
